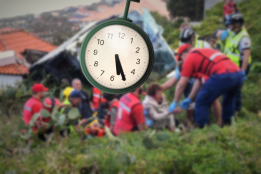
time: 5:25
